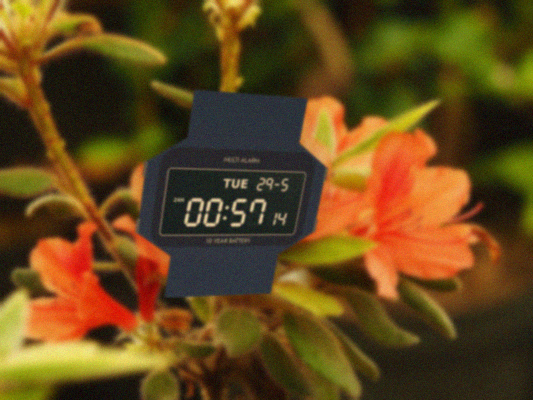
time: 0:57:14
